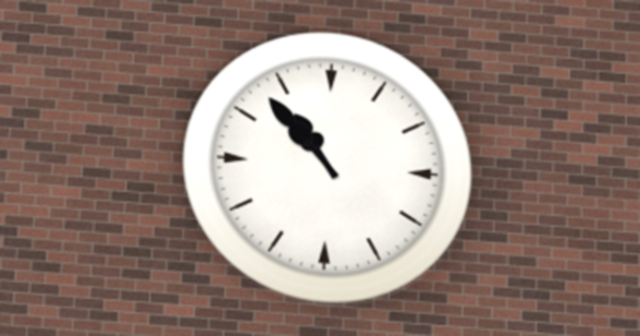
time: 10:53
